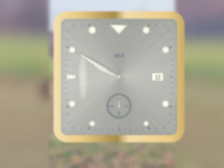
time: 9:50
